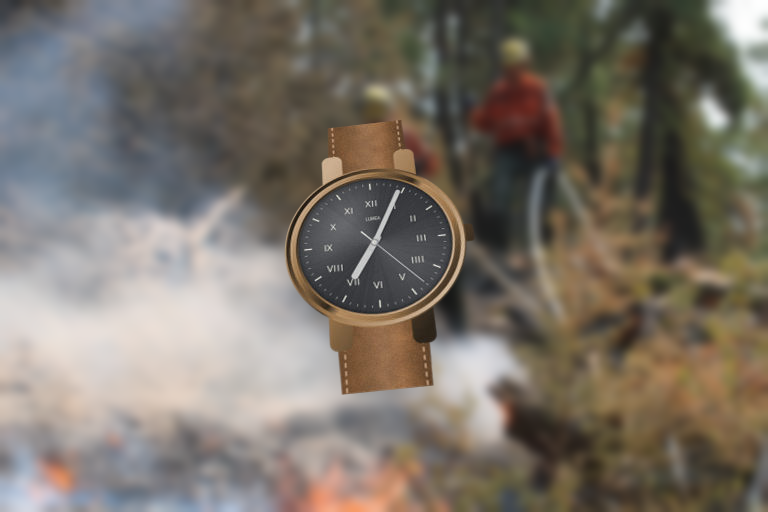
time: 7:04:23
